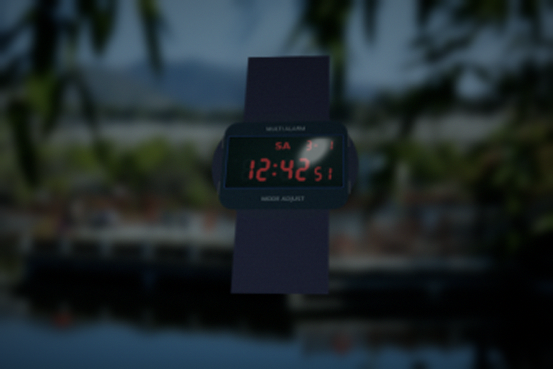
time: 12:42:51
